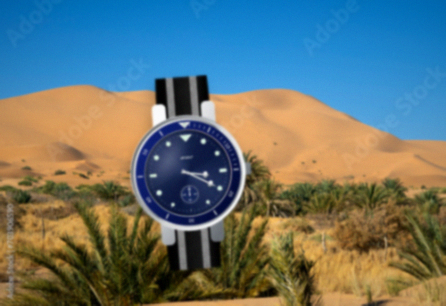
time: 3:20
